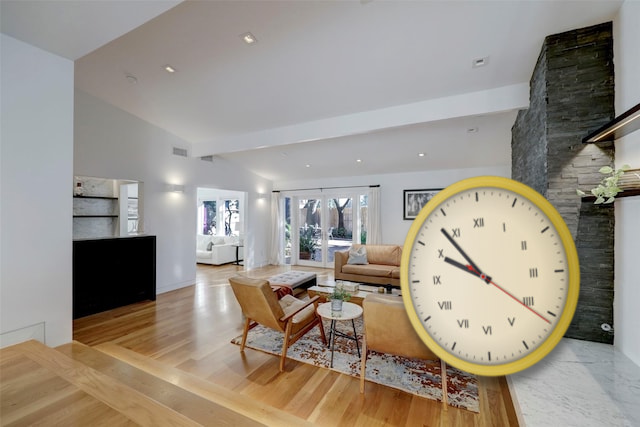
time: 9:53:21
